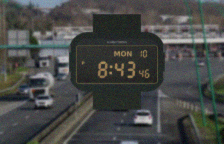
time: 8:43:46
